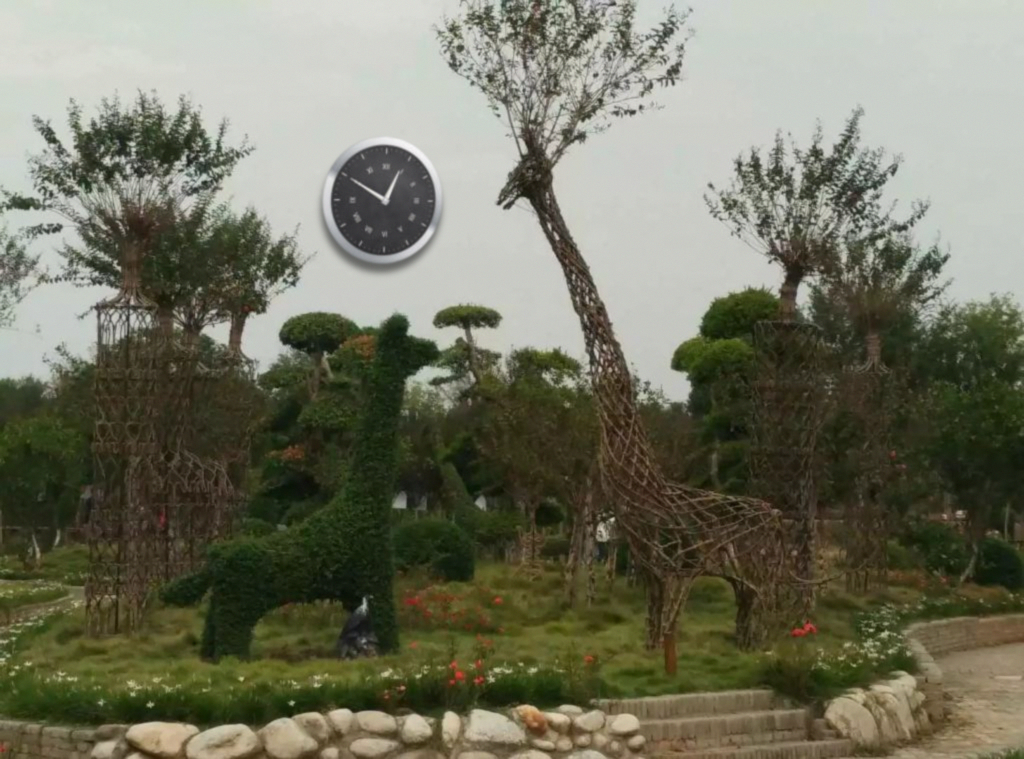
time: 12:50
